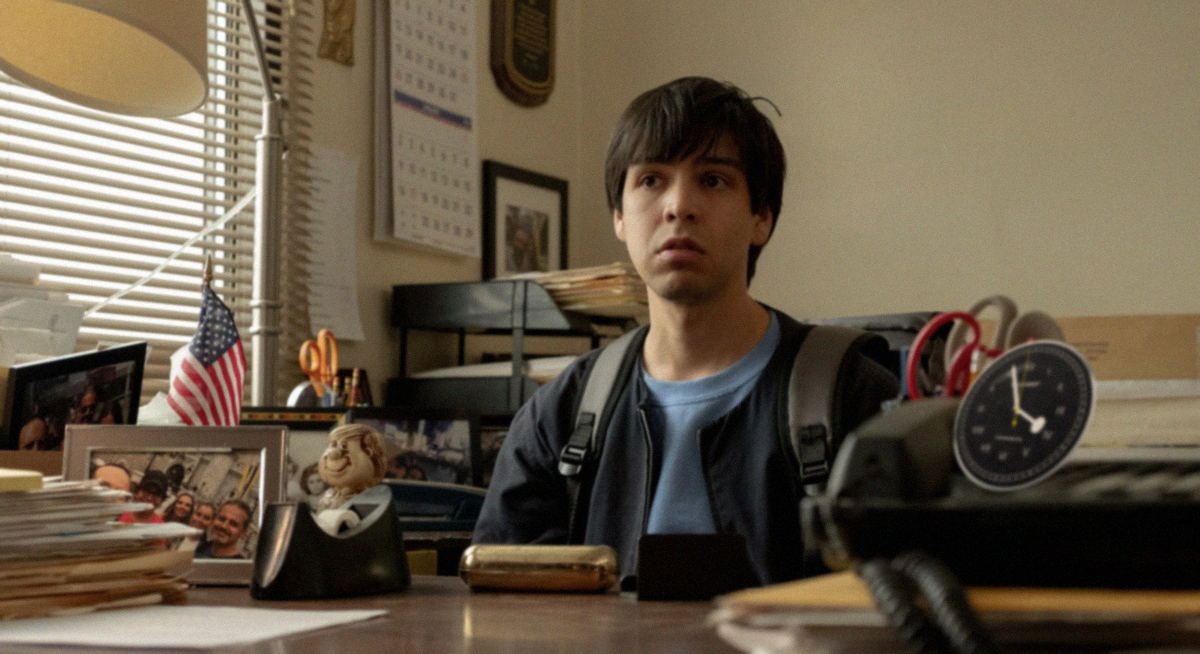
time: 3:55:59
